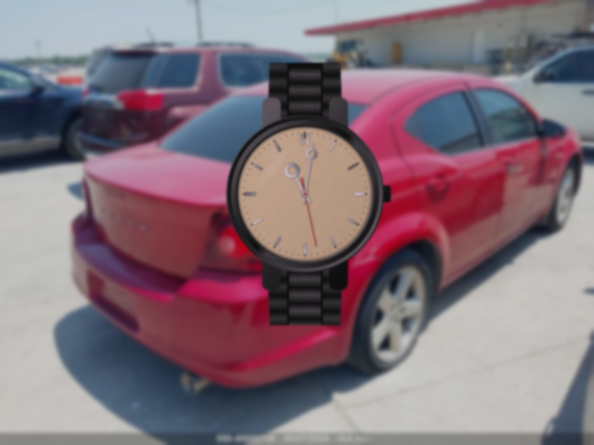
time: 11:01:28
